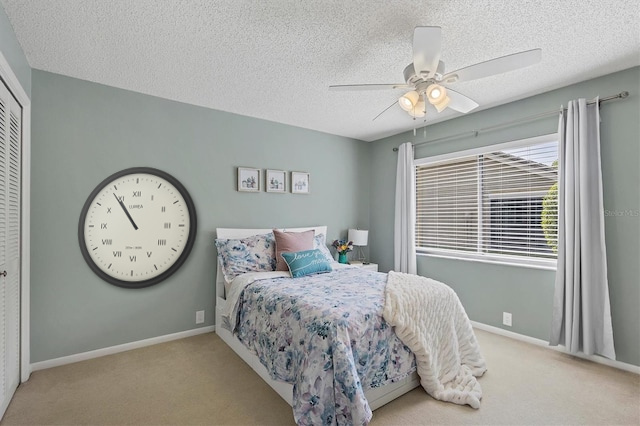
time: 10:54
